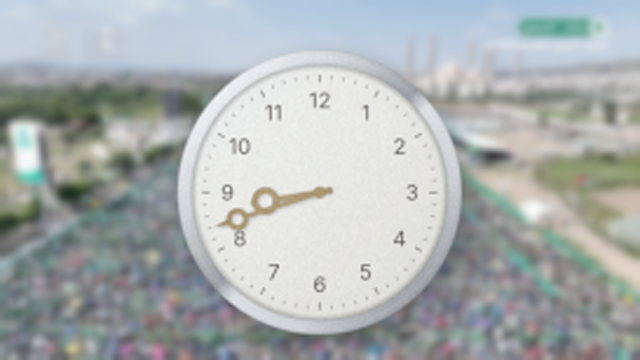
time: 8:42
